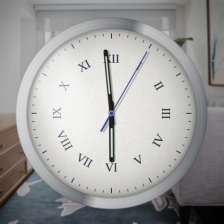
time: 5:59:05
